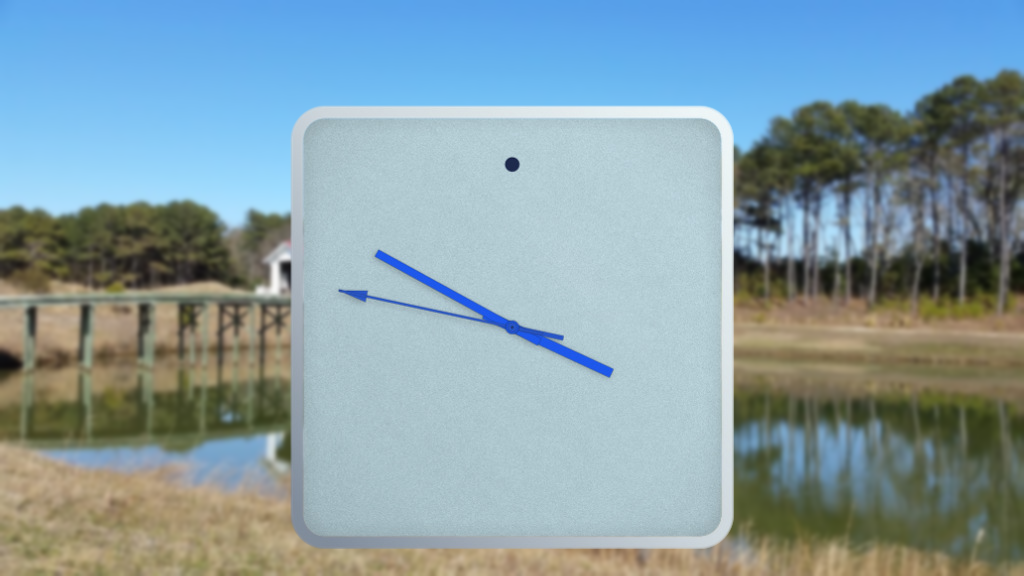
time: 3:49:47
